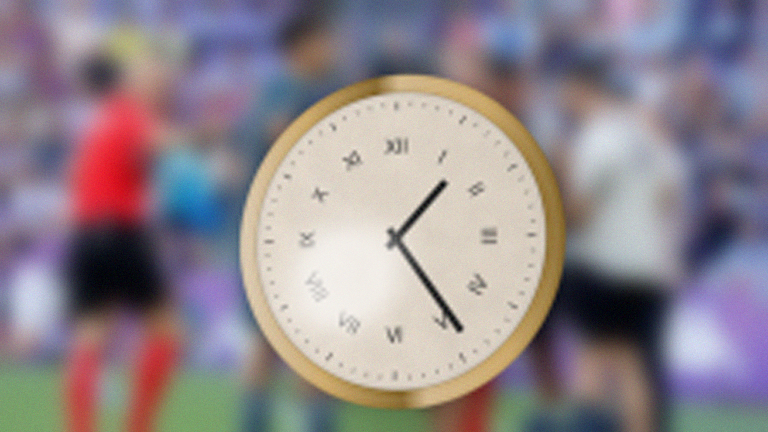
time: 1:24
